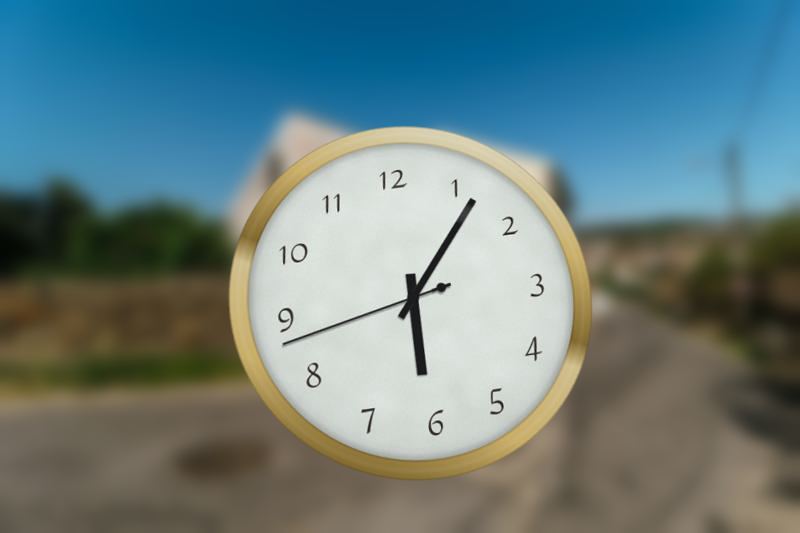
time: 6:06:43
